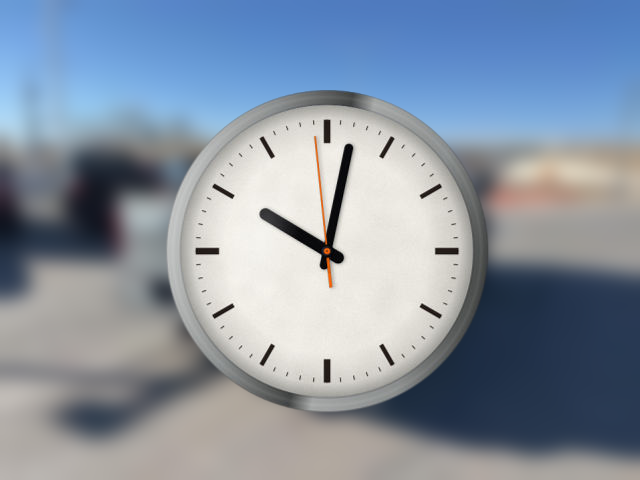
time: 10:01:59
